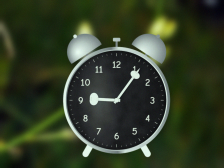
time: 9:06
